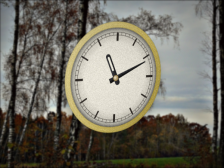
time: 11:11
